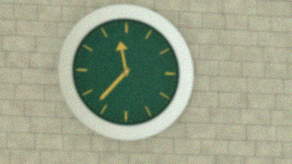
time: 11:37
